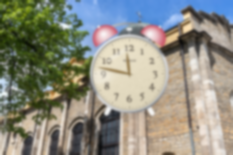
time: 11:47
